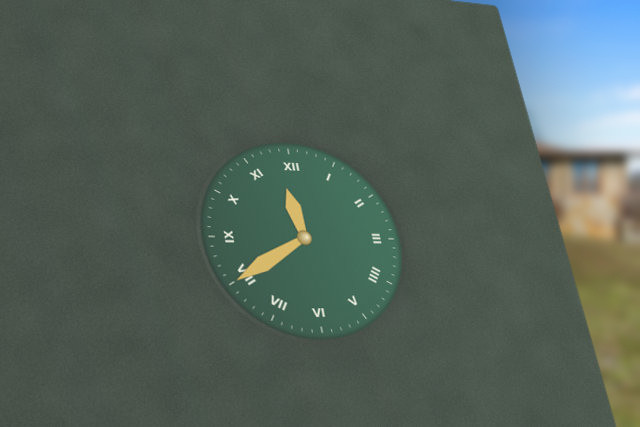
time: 11:40
